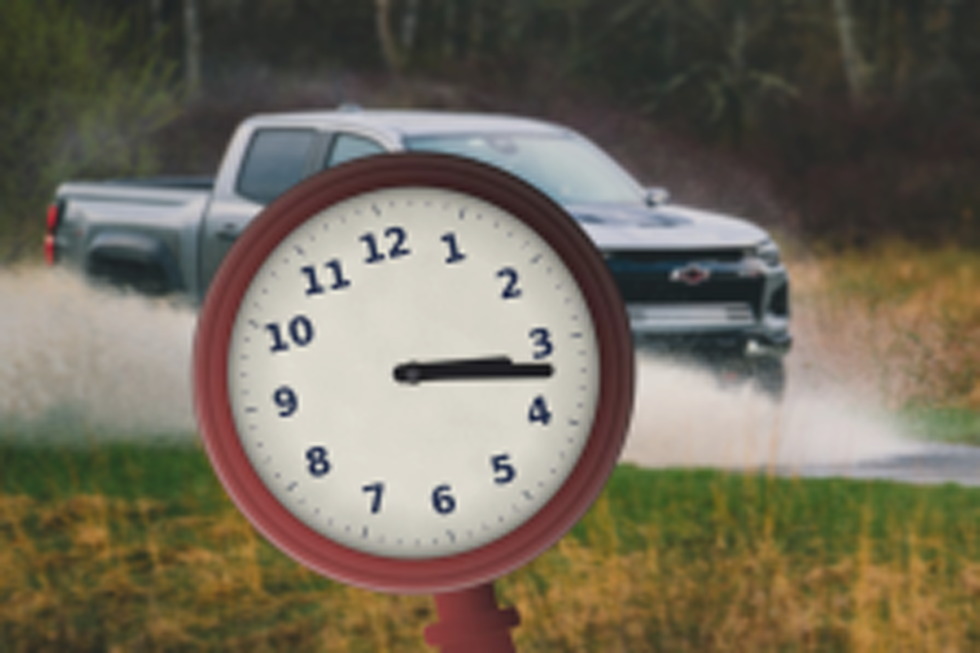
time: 3:17
